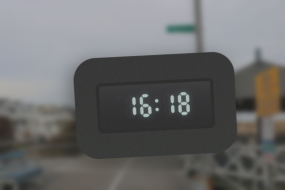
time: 16:18
